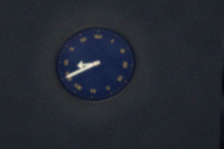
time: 8:40
